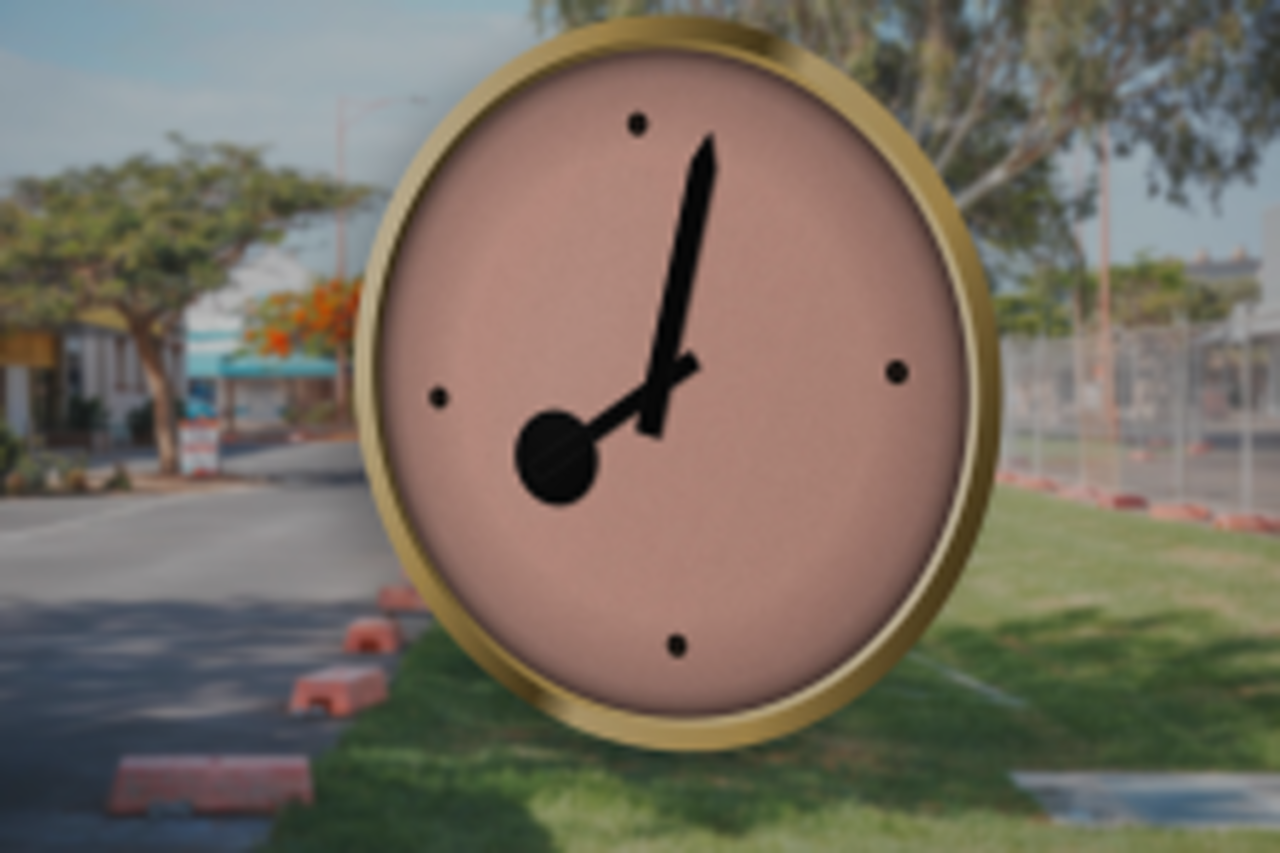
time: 8:03
